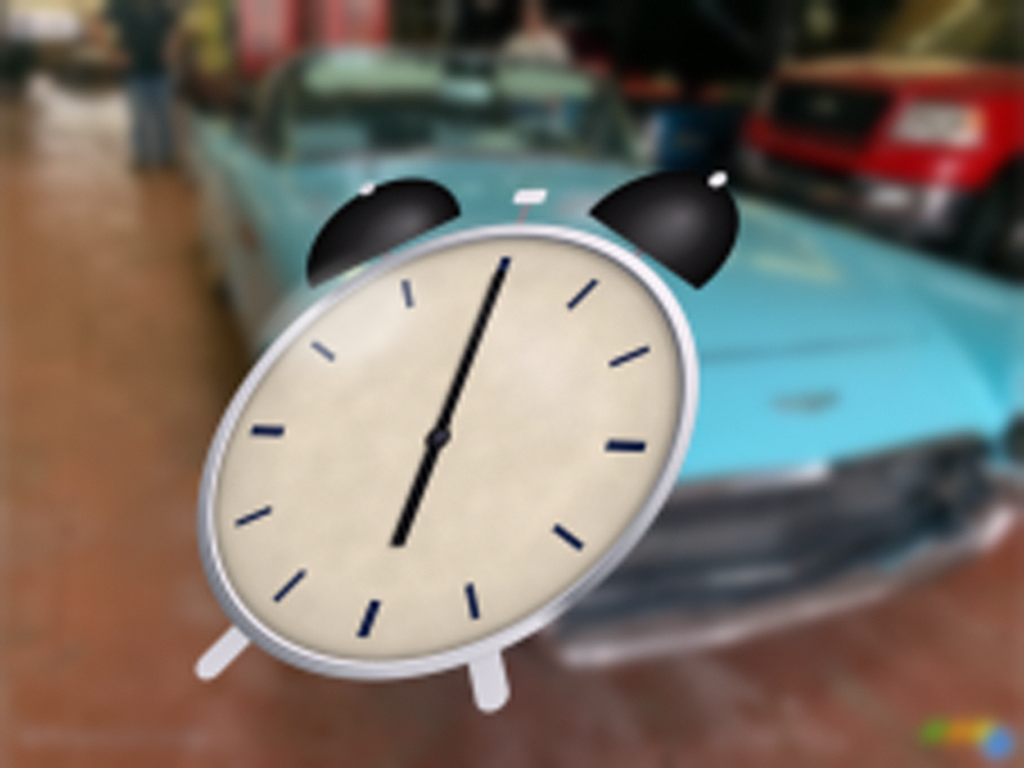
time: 6:00
